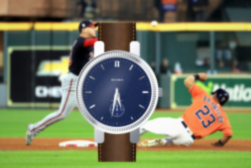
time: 5:32
